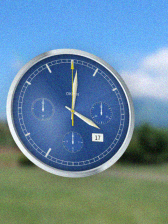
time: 4:01
